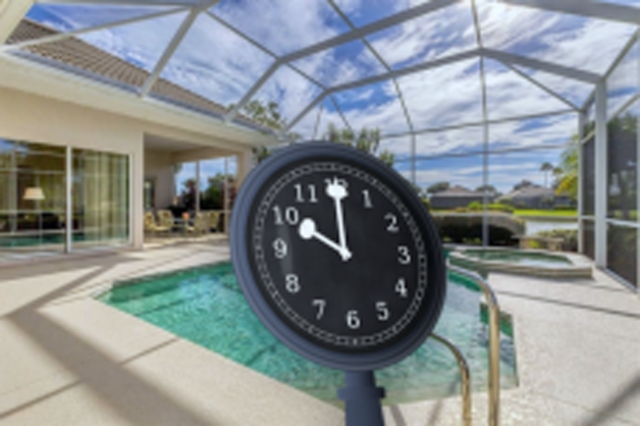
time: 10:00
